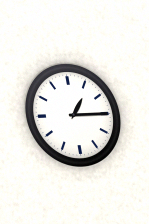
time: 1:15
